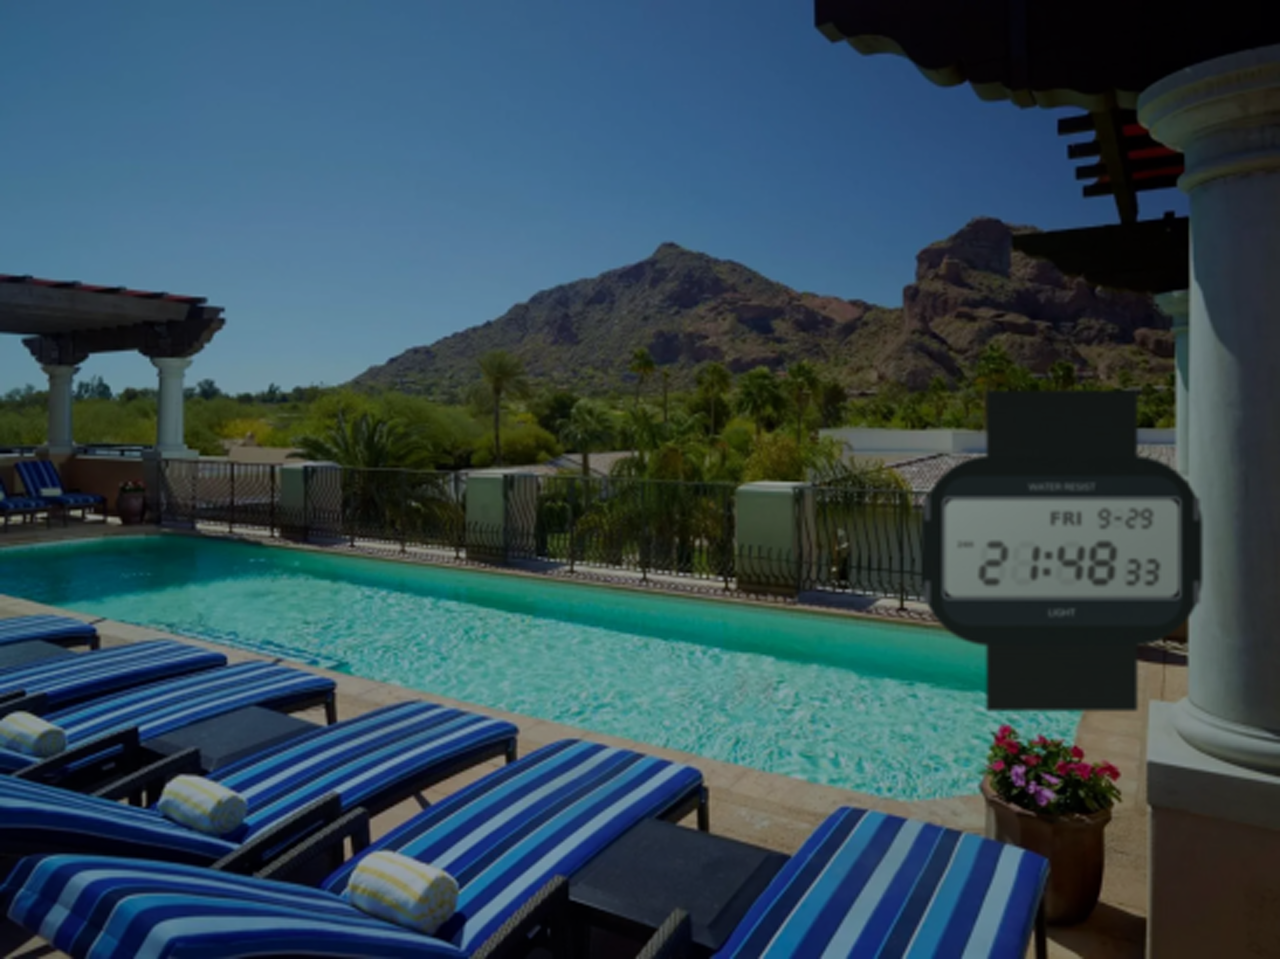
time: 21:48:33
